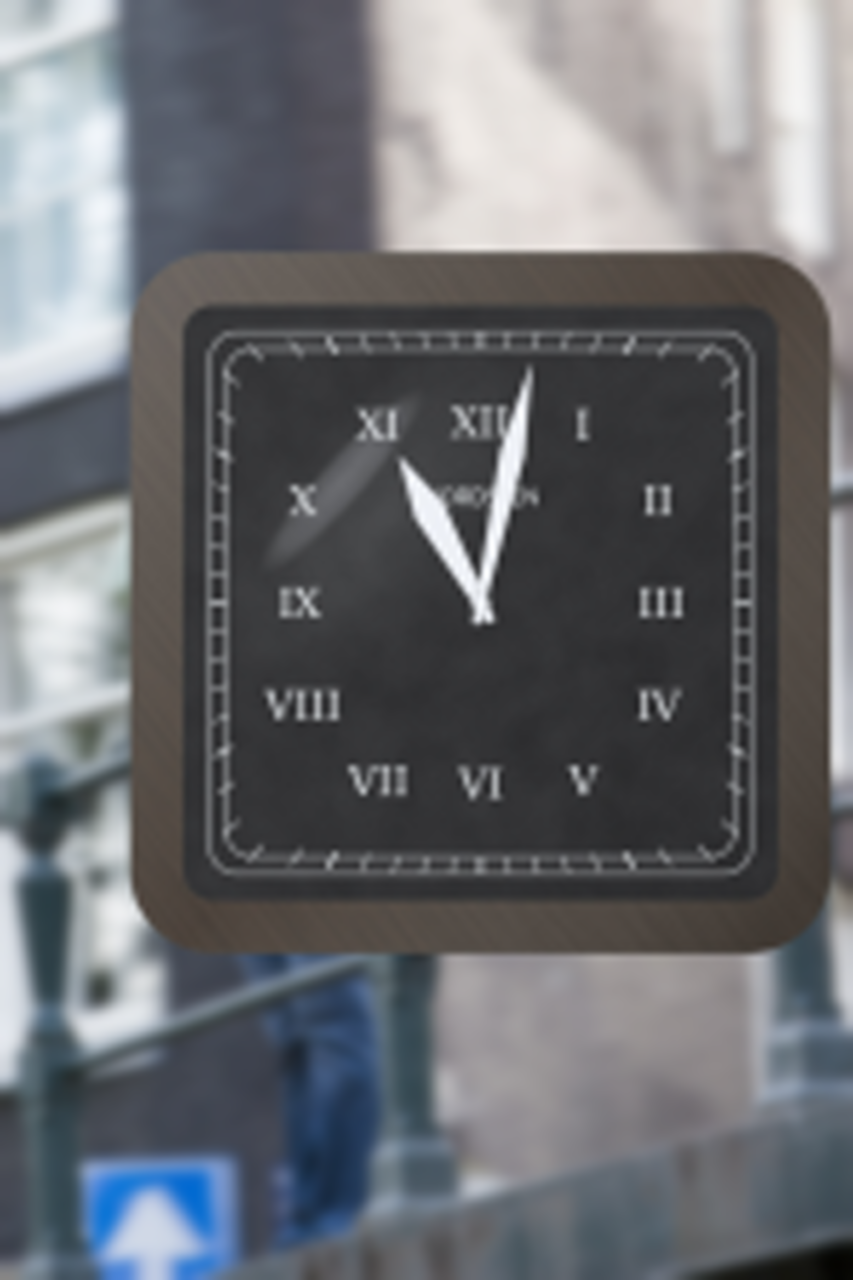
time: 11:02
